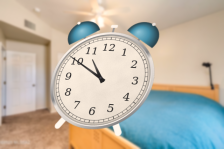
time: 10:50
